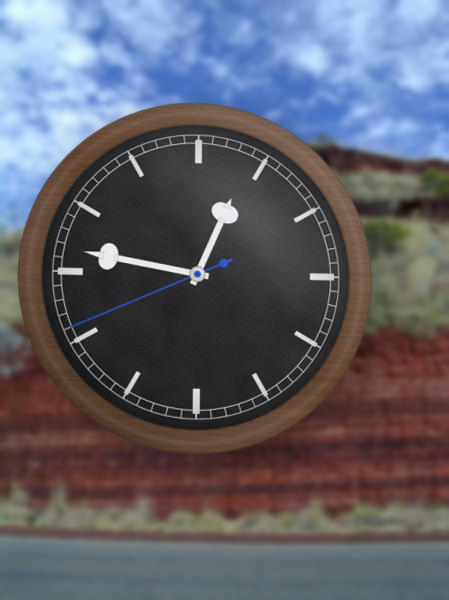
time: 12:46:41
